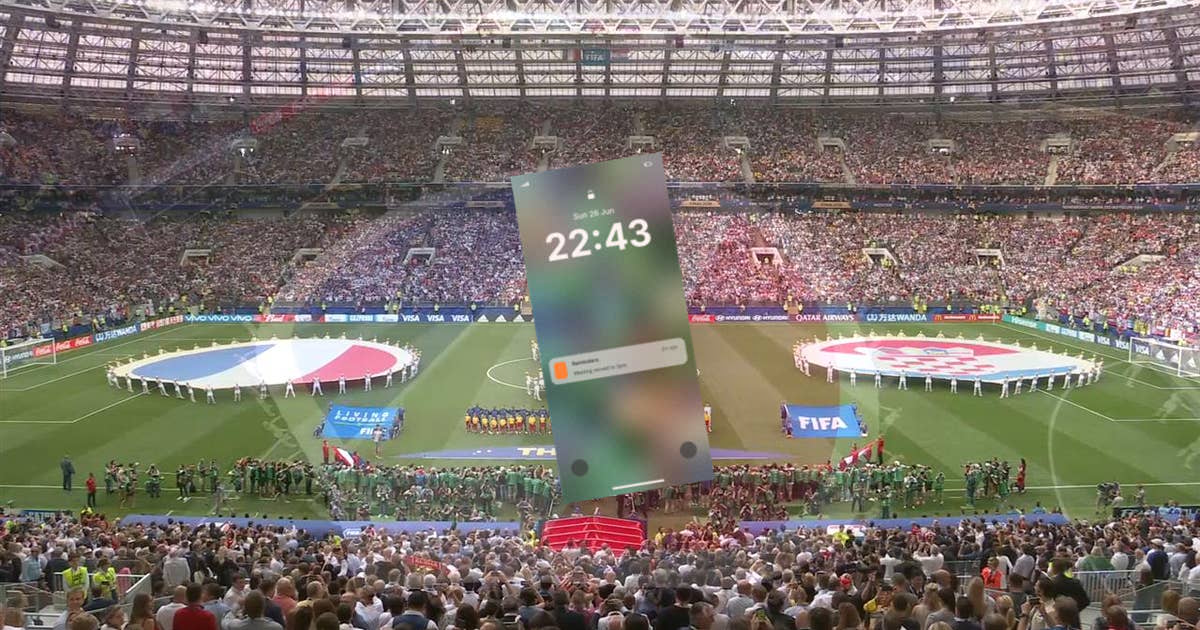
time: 22:43
